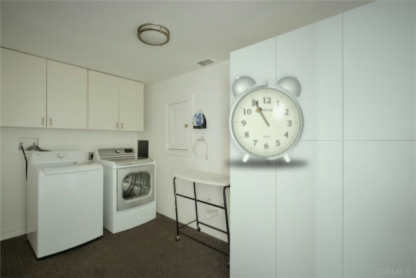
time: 10:55
